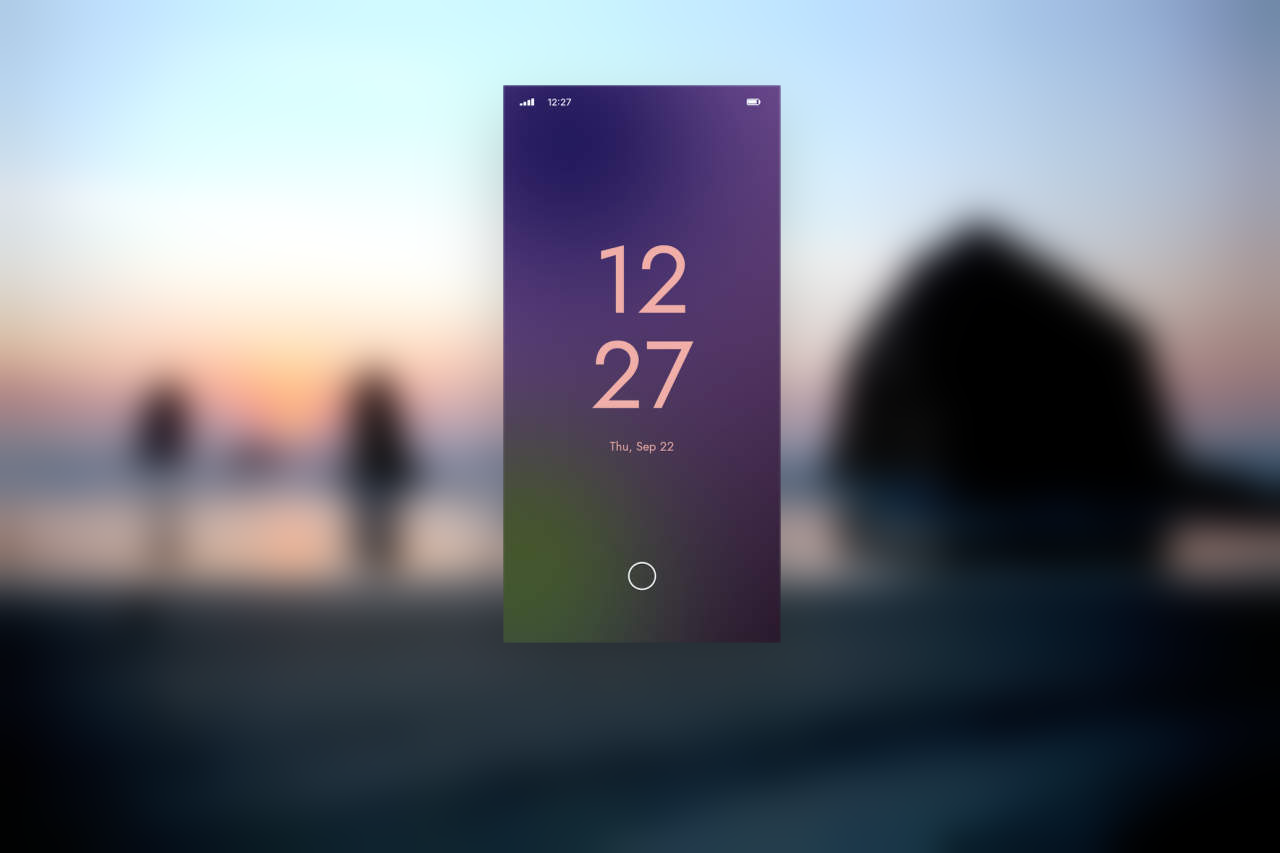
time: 12:27
